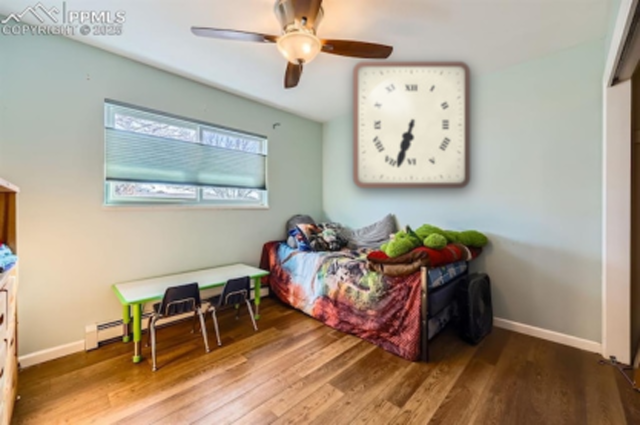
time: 6:33
